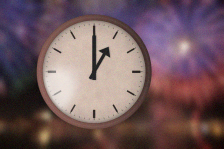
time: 1:00
